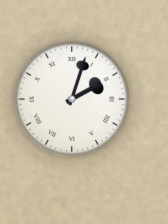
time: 2:03
